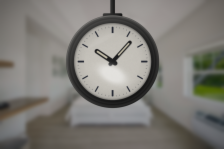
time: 10:07
